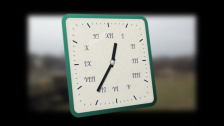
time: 12:36
